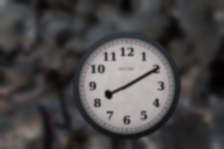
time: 8:10
